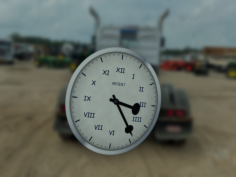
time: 3:24
